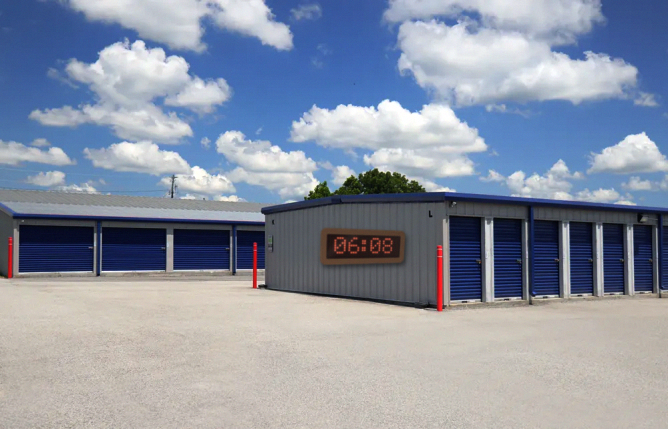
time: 6:08
